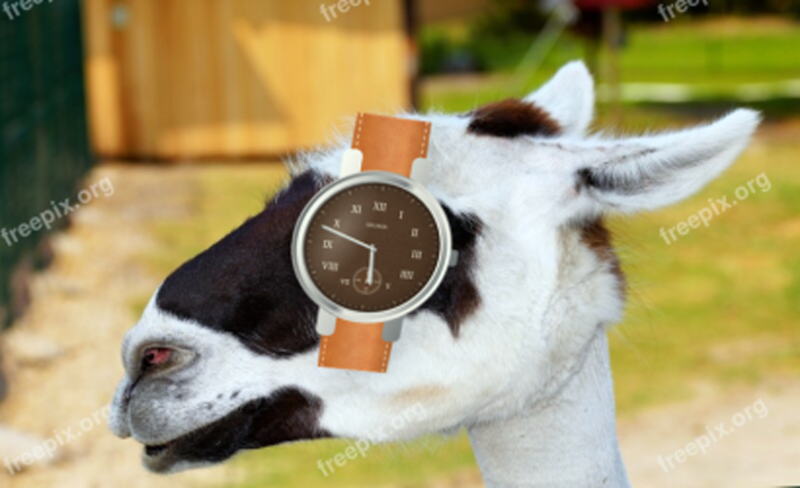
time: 5:48
